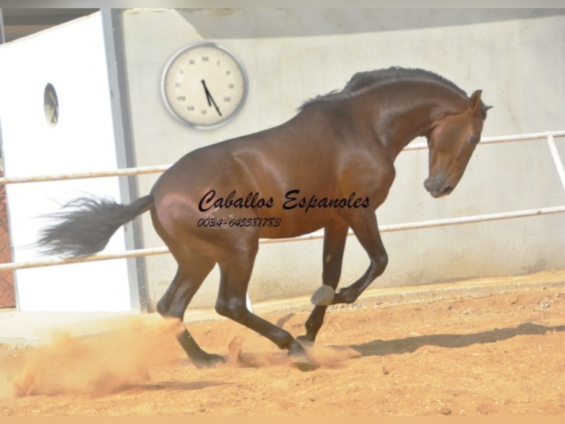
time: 5:25
